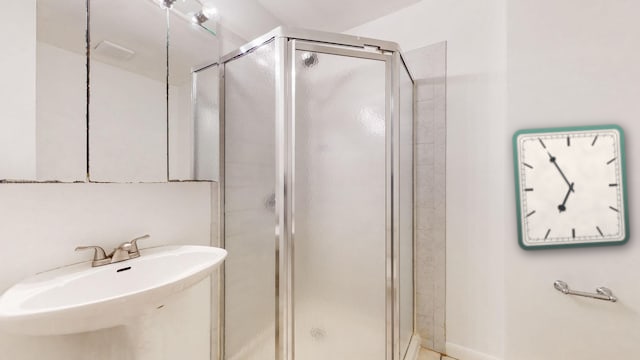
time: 6:55
